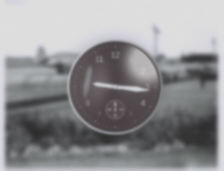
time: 9:16
